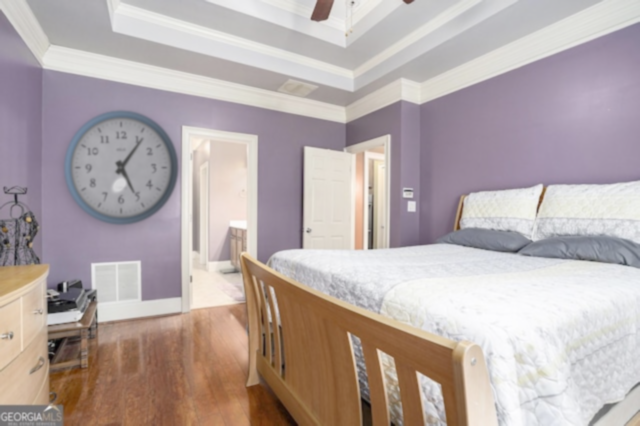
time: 5:06
